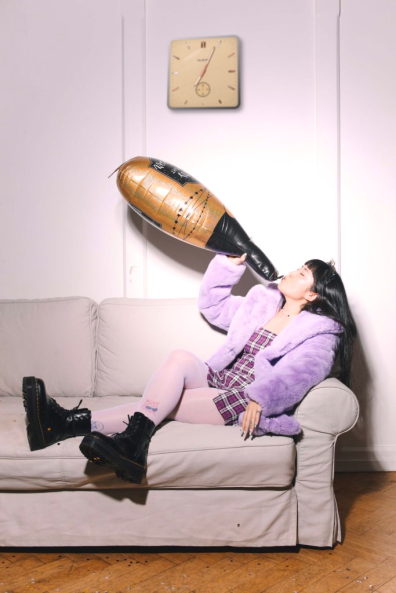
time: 7:04
